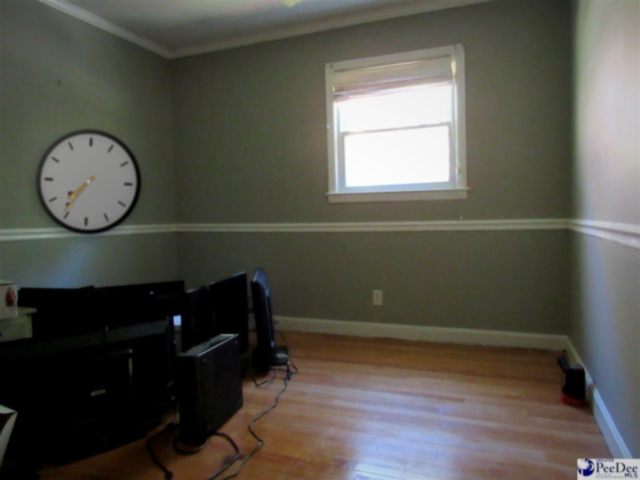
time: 7:36
